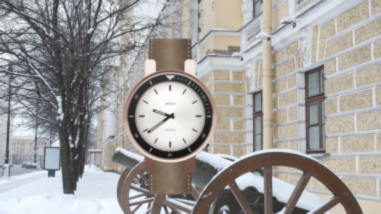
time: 9:39
